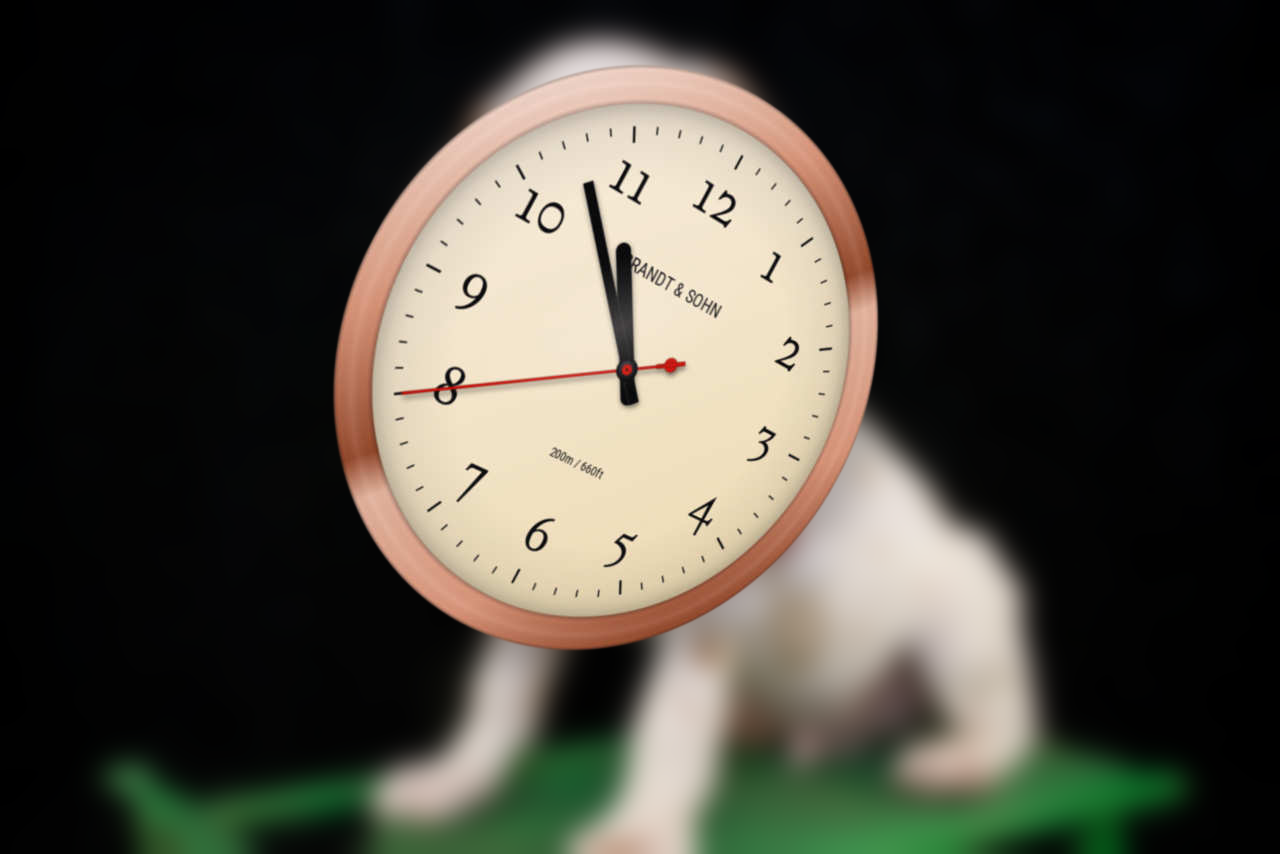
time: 10:52:40
